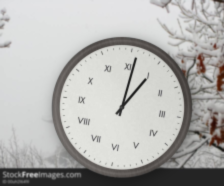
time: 1:01
